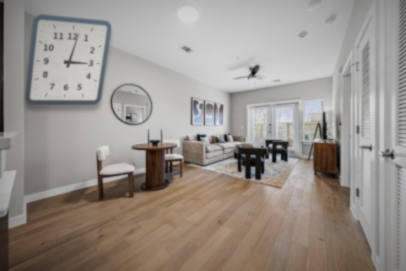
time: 3:02
